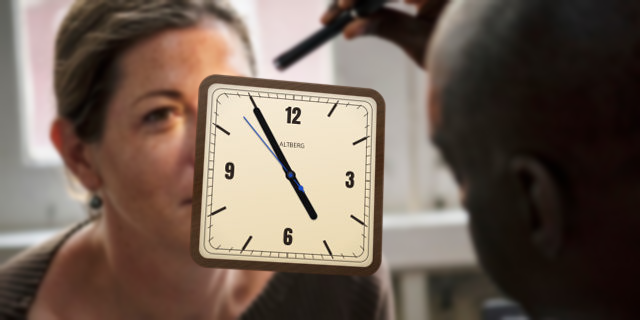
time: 4:54:53
